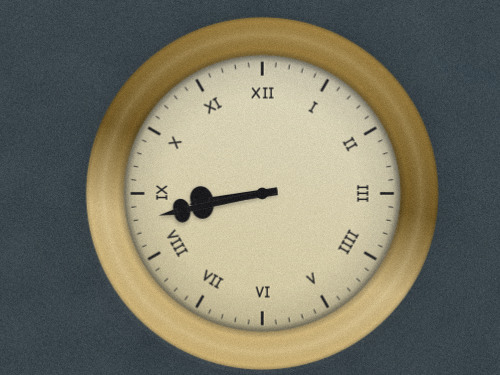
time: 8:43
